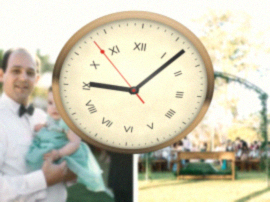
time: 9:06:53
